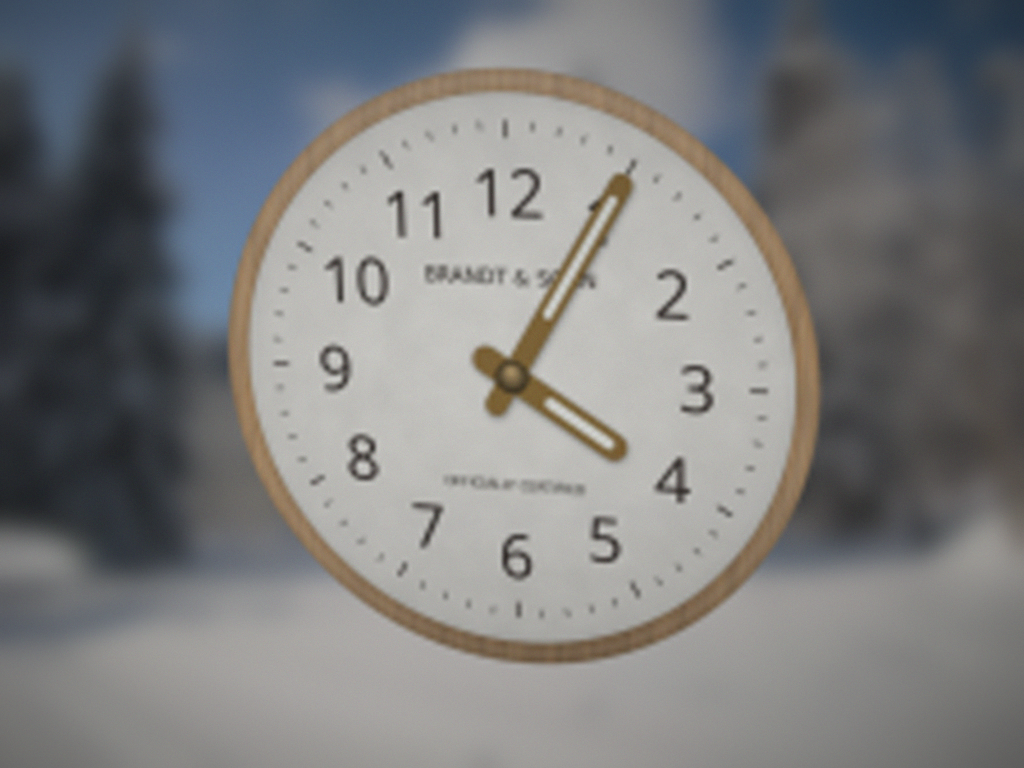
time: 4:05
